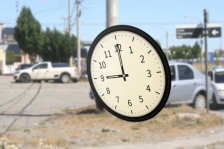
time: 9:00
